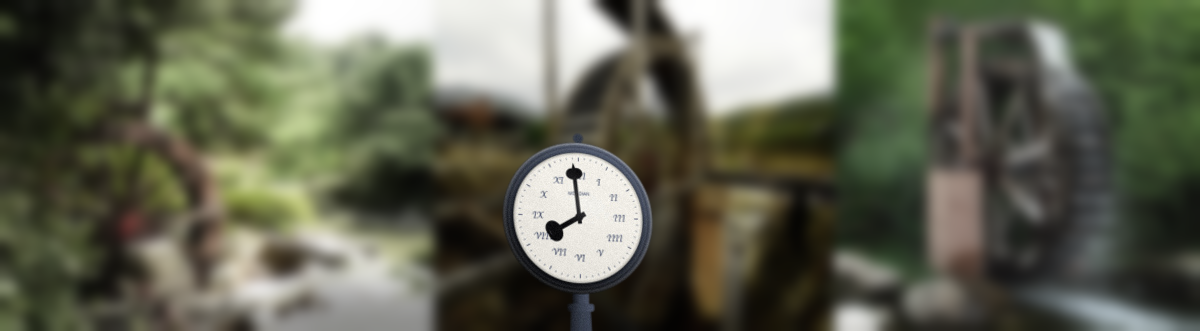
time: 7:59
